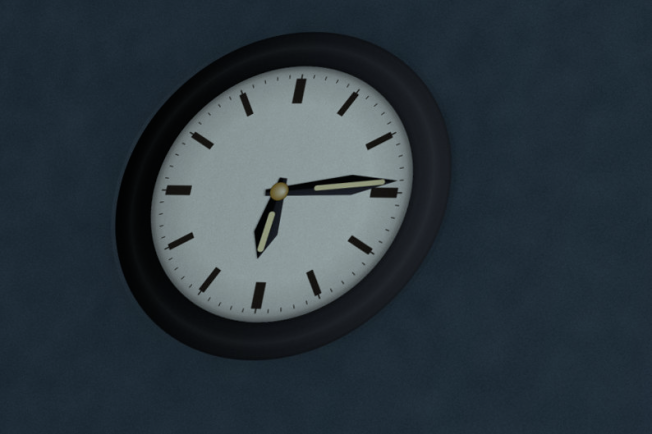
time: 6:14
